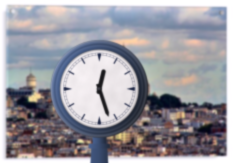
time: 12:27
